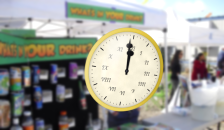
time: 11:59
